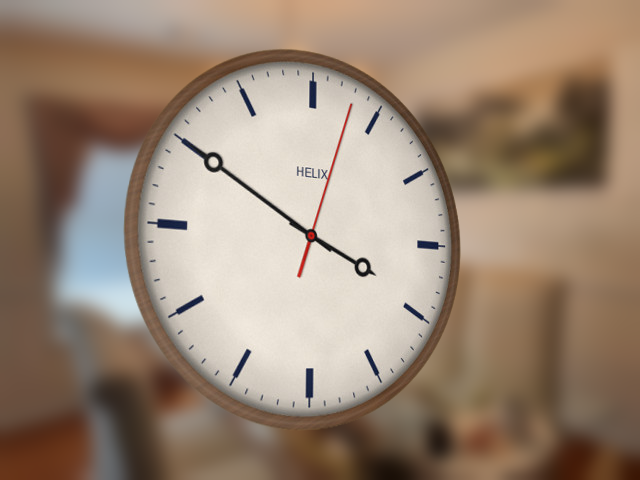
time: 3:50:03
